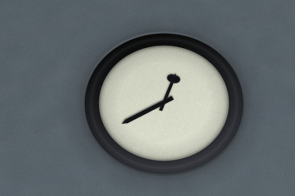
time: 12:40
